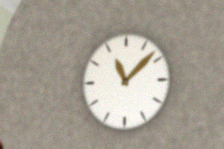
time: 11:08
